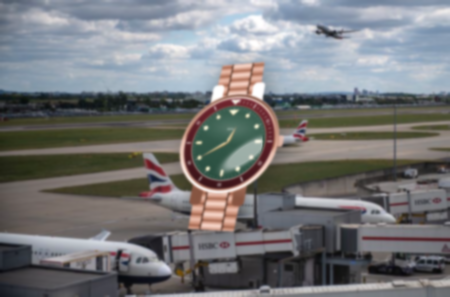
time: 12:40
